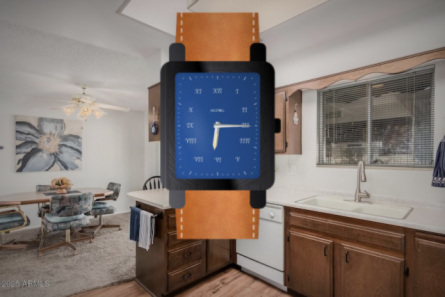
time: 6:15
